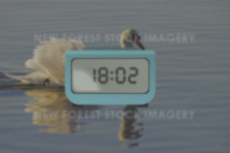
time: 18:02
